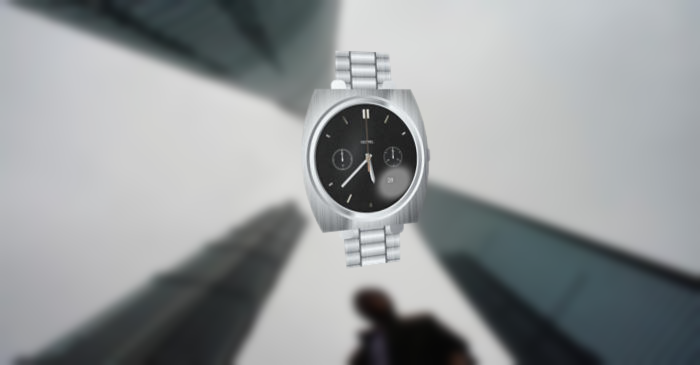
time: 5:38
